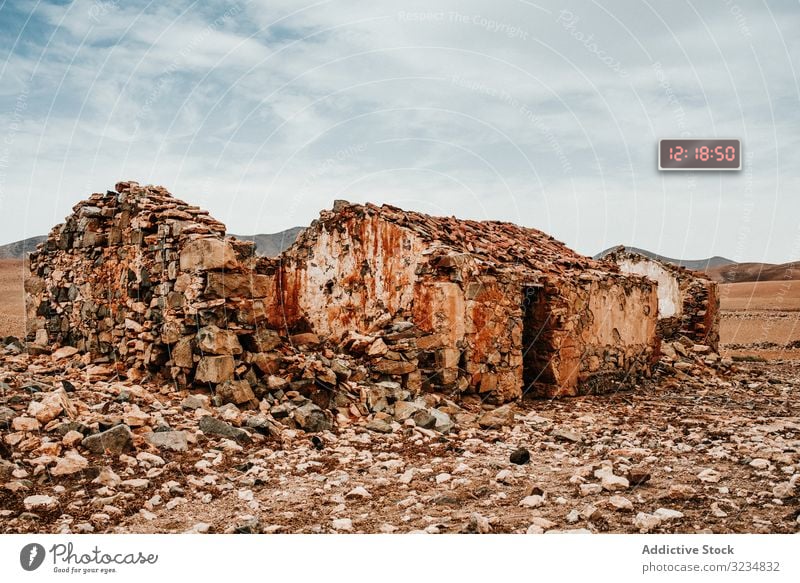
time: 12:18:50
